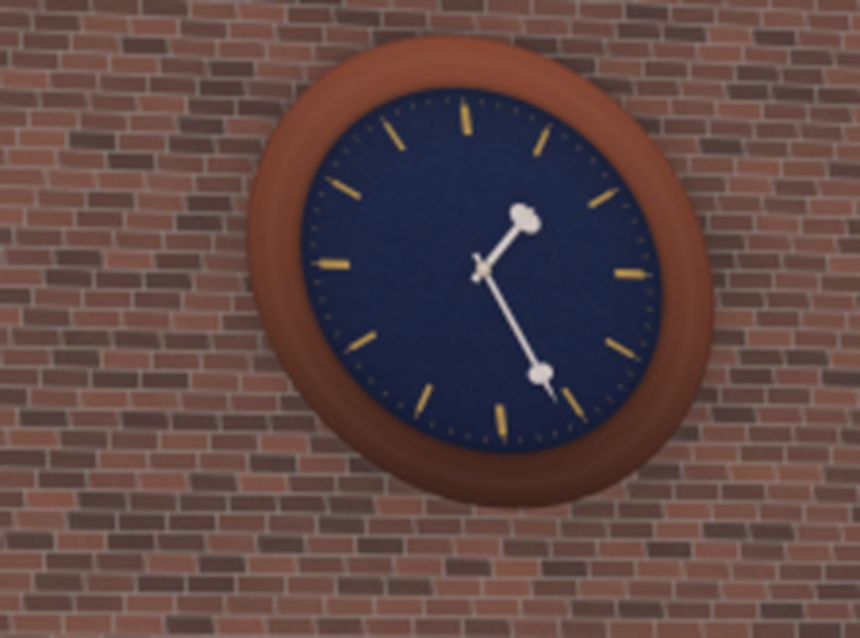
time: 1:26
